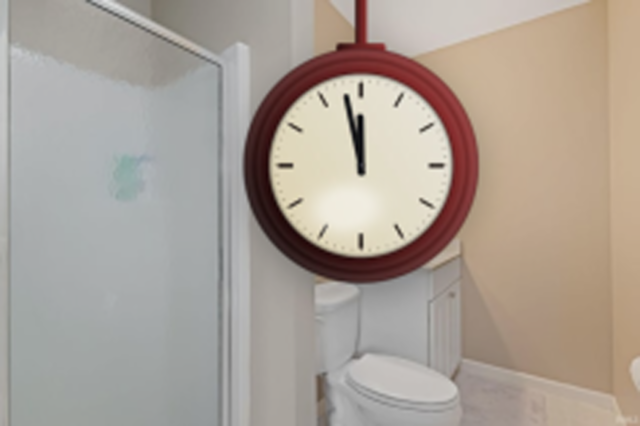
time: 11:58
